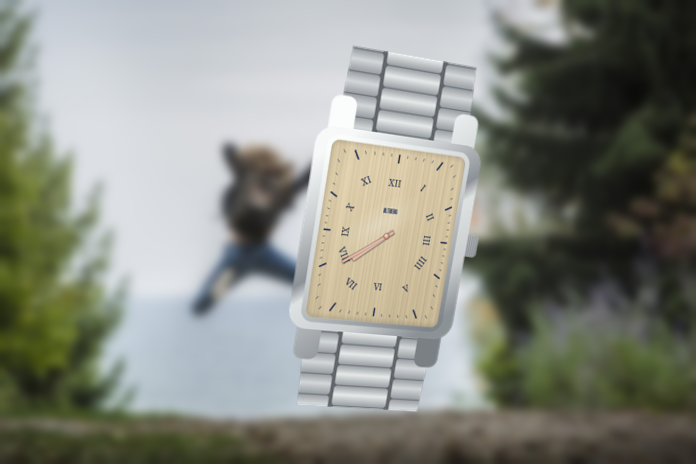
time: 7:39
